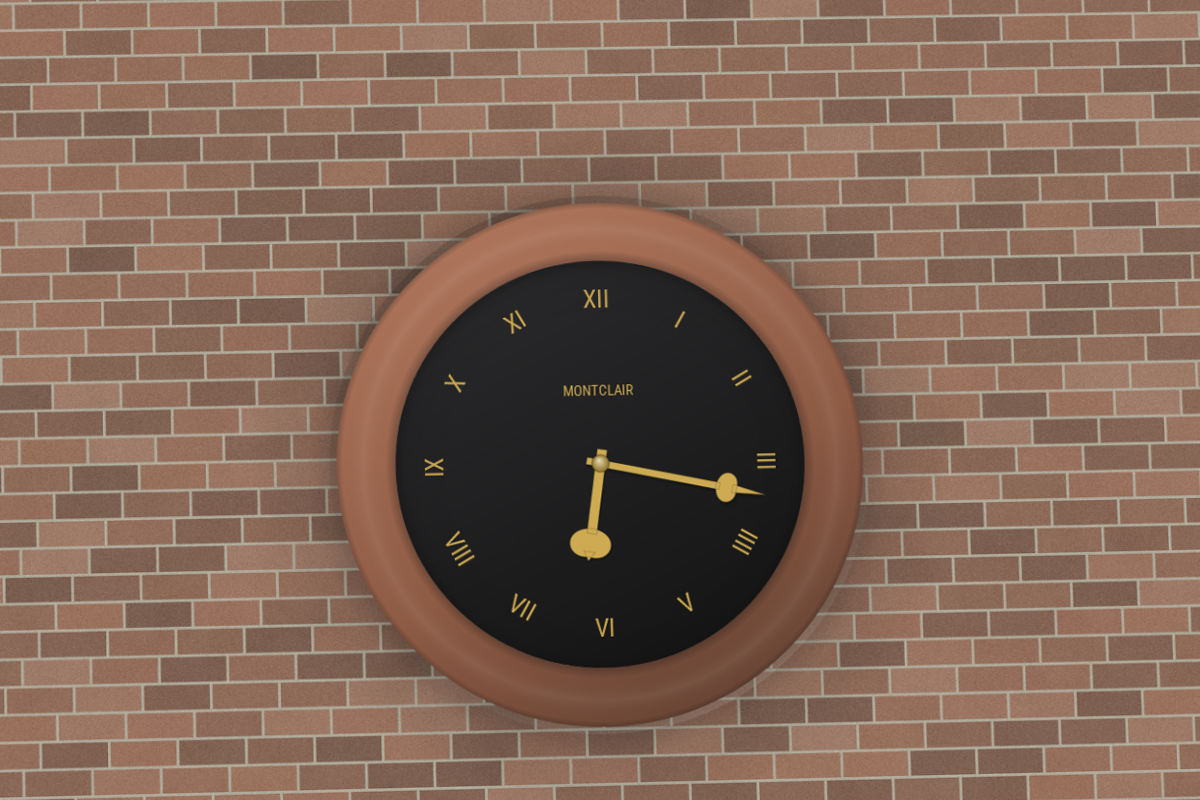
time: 6:17
